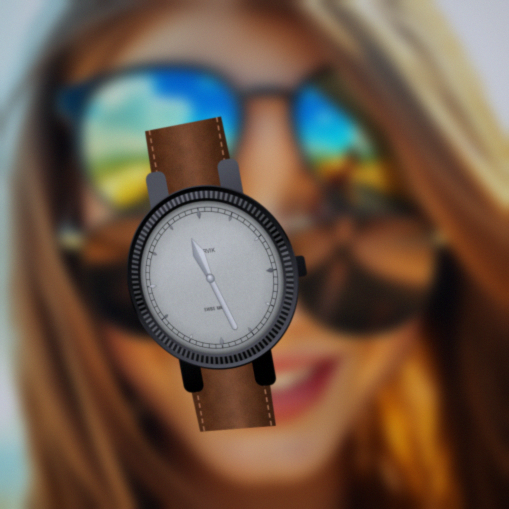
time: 11:27
